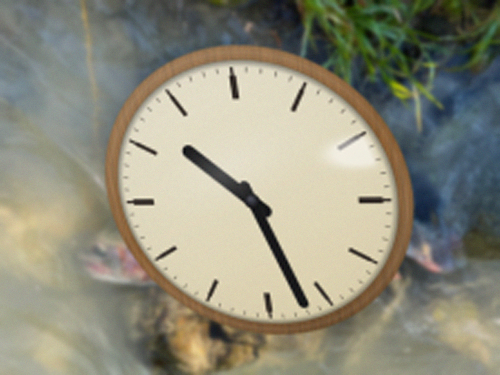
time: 10:27
